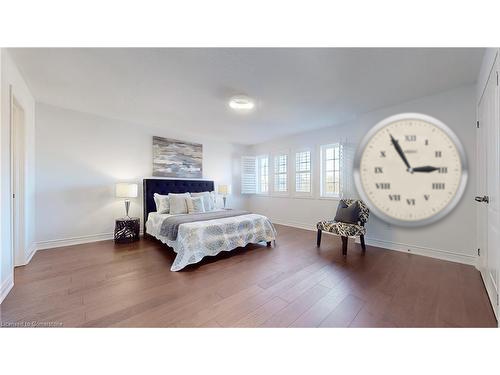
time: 2:55
